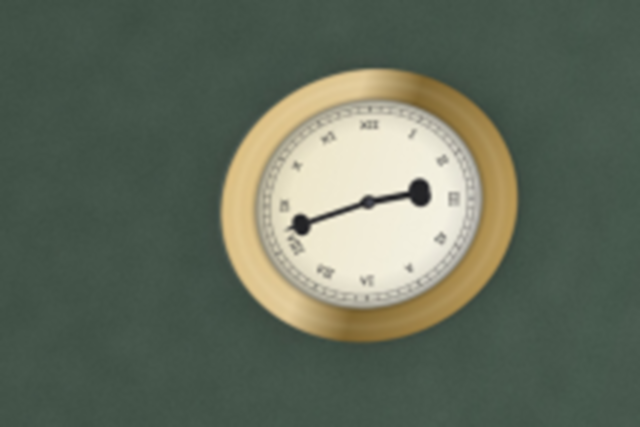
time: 2:42
